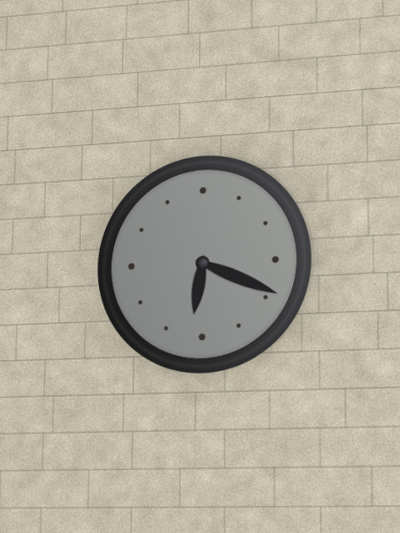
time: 6:19
